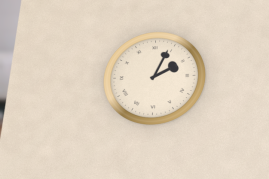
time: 2:04
